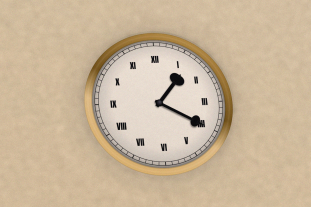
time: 1:20
